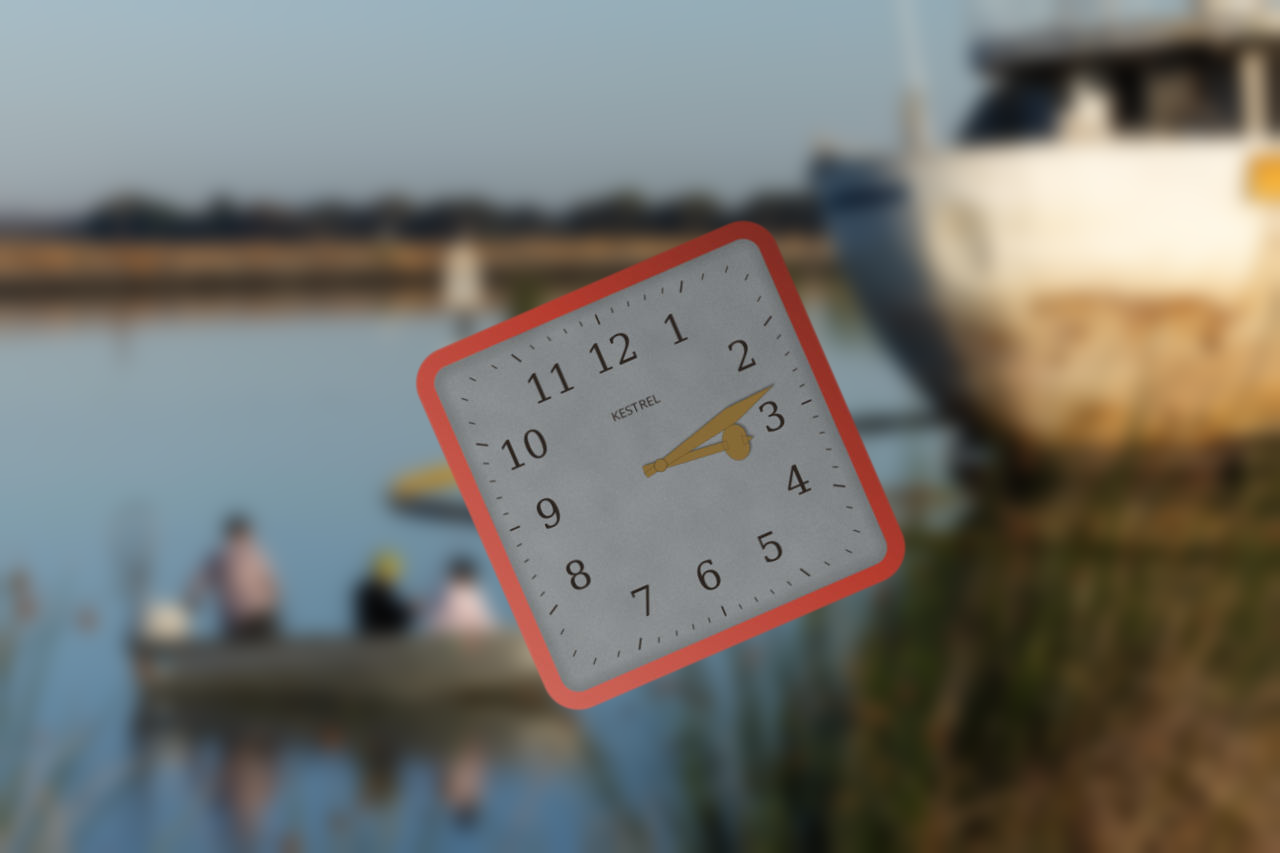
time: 3:13
